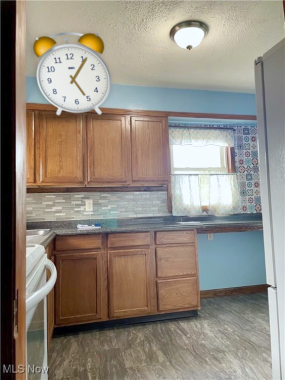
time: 5:06
